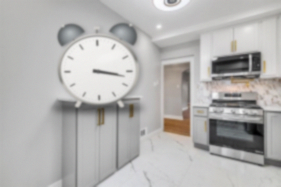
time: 3:17
